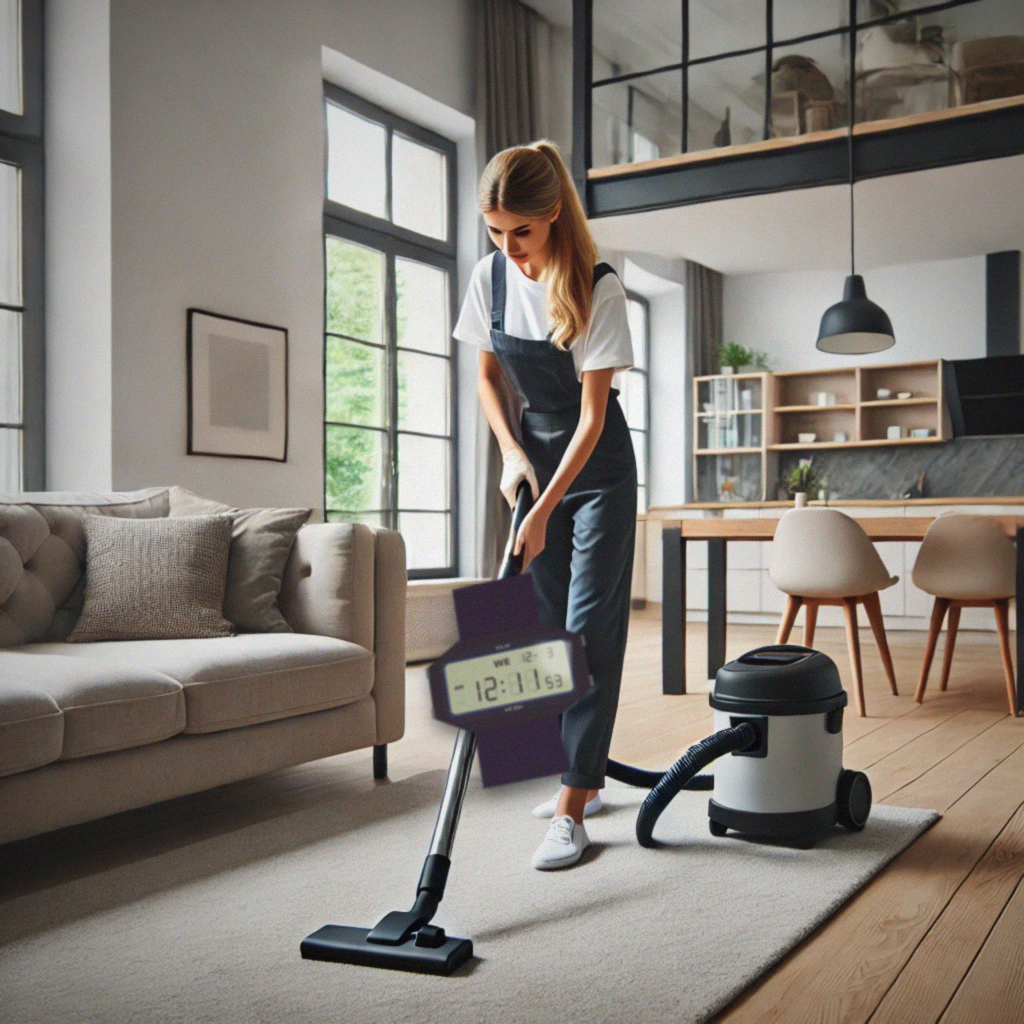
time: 12:11:53
